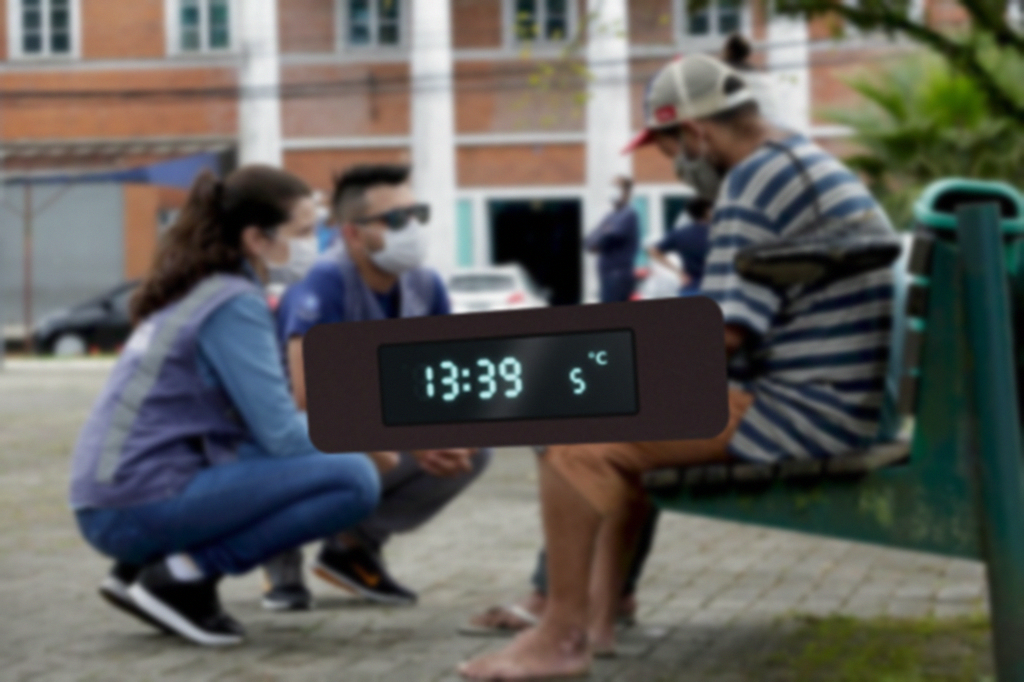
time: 13:39
